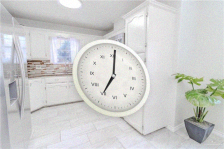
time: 7:01
